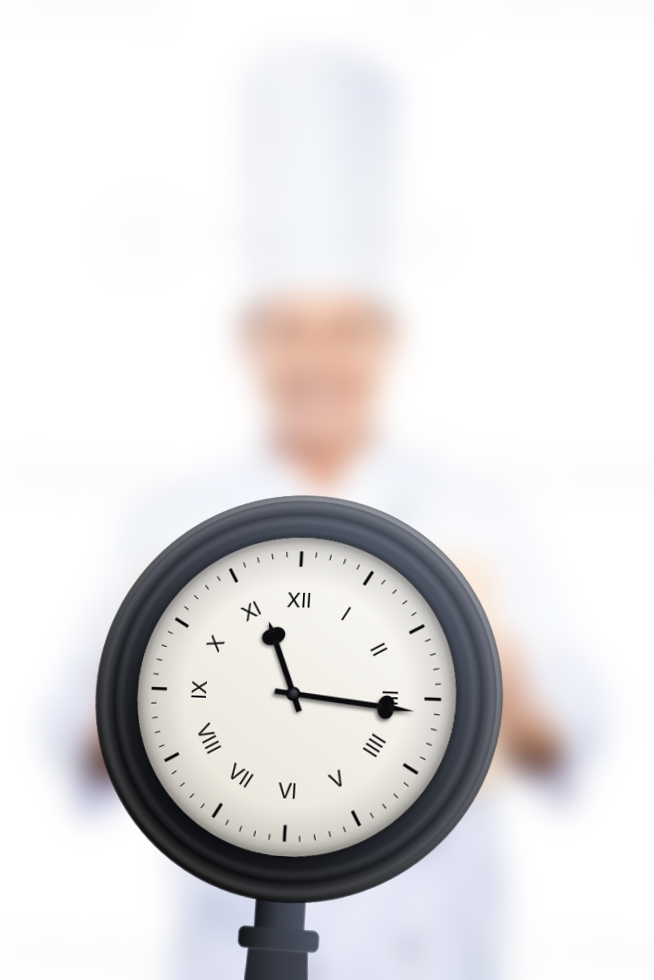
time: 11:16
